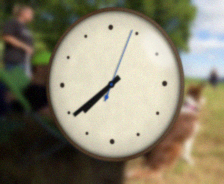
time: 7:39:04
